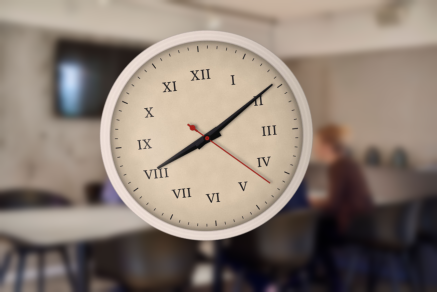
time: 8:09:22
